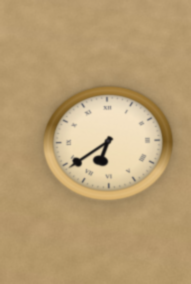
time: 6:39
